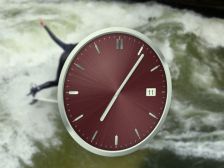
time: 7:06
